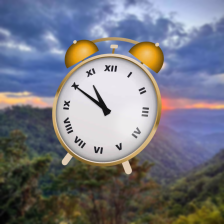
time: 10:50
